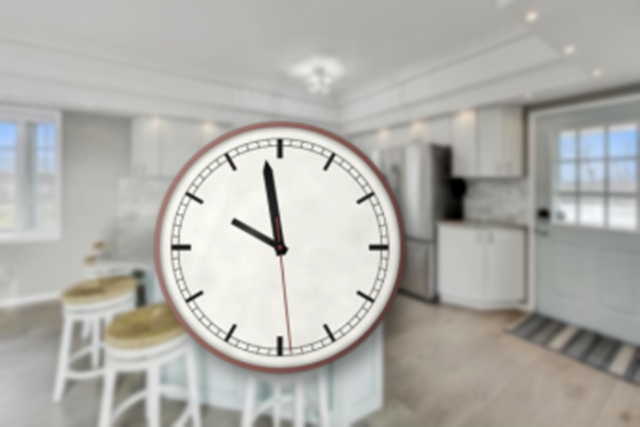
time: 9:58:29
